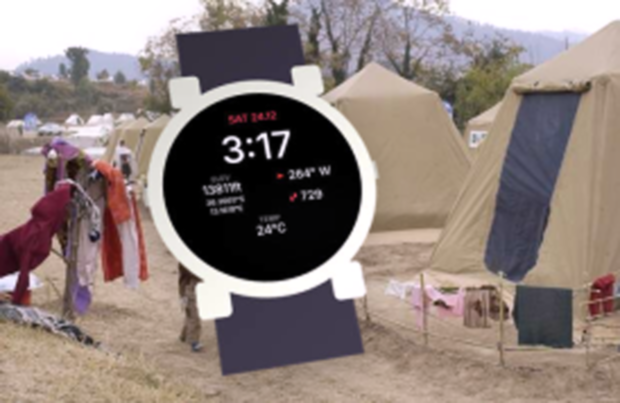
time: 3:17
